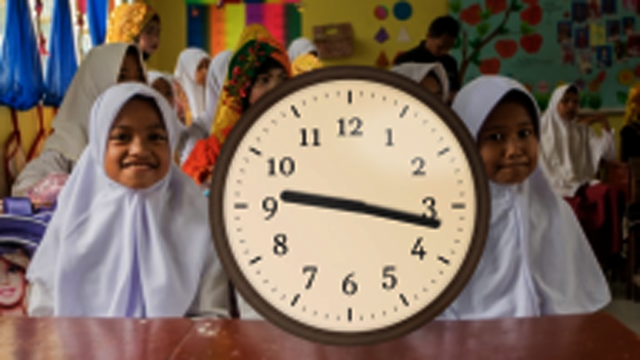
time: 9:17
